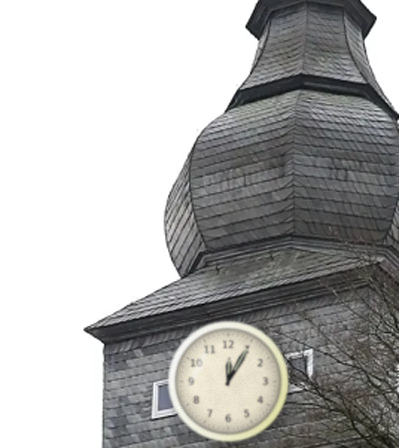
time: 12:05
